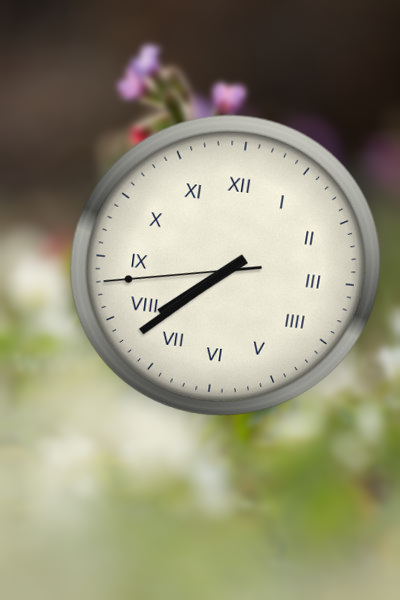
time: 7:37:43
